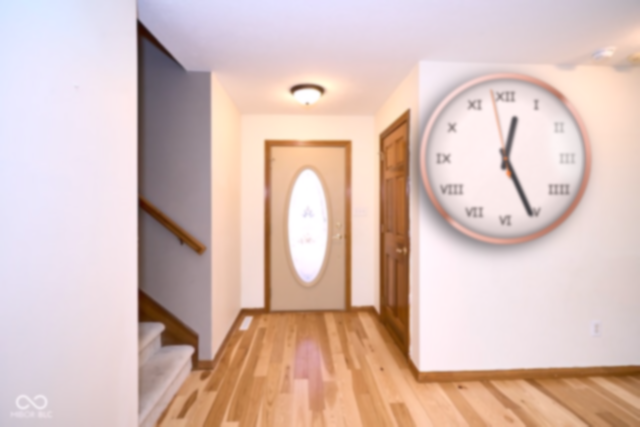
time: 12:25:58
